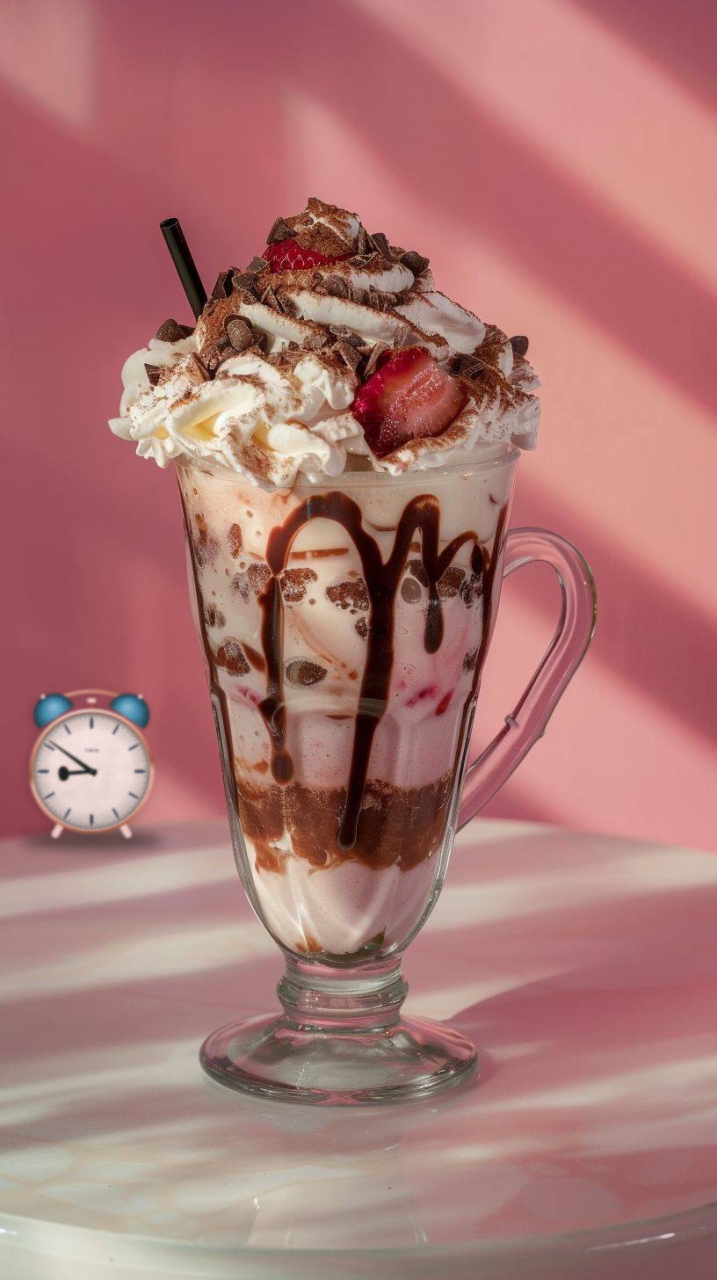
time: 8:51
